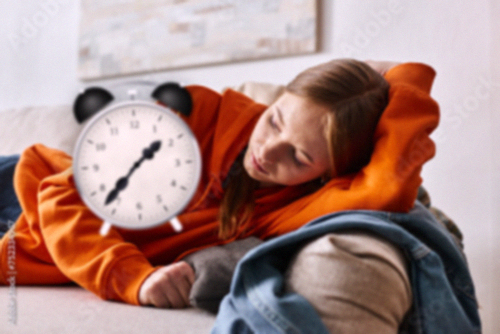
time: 1:37
